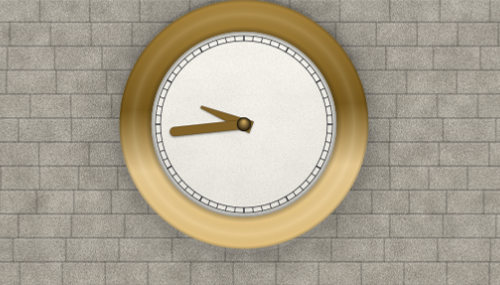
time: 9:44
